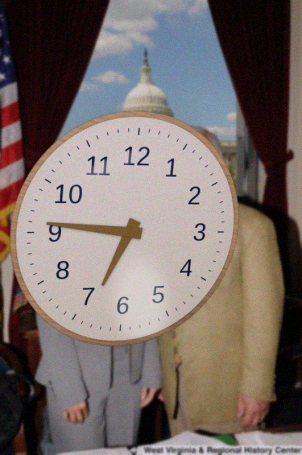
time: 6:46
